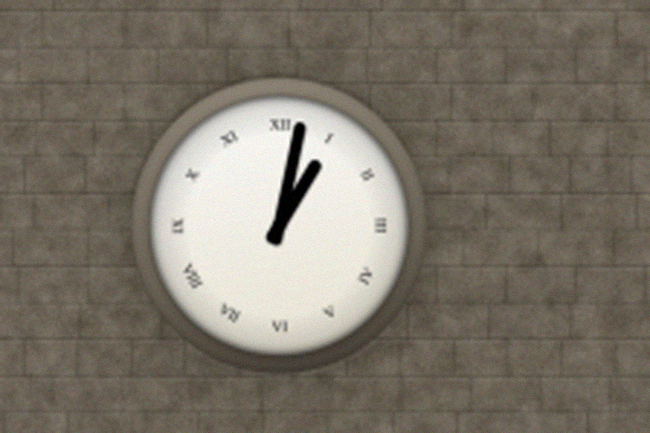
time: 1:02
